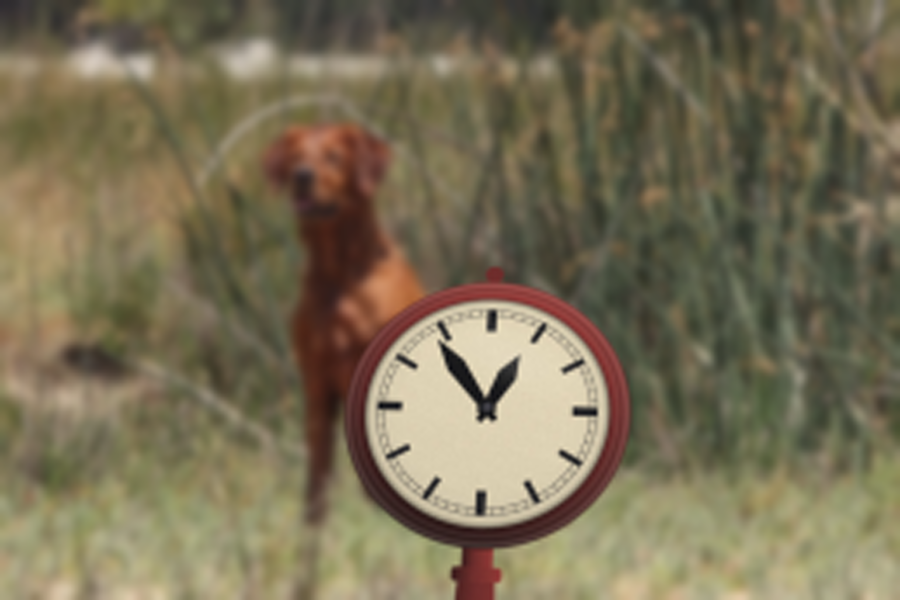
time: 12:54
